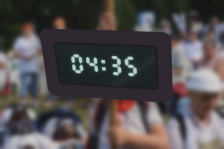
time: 4:35
